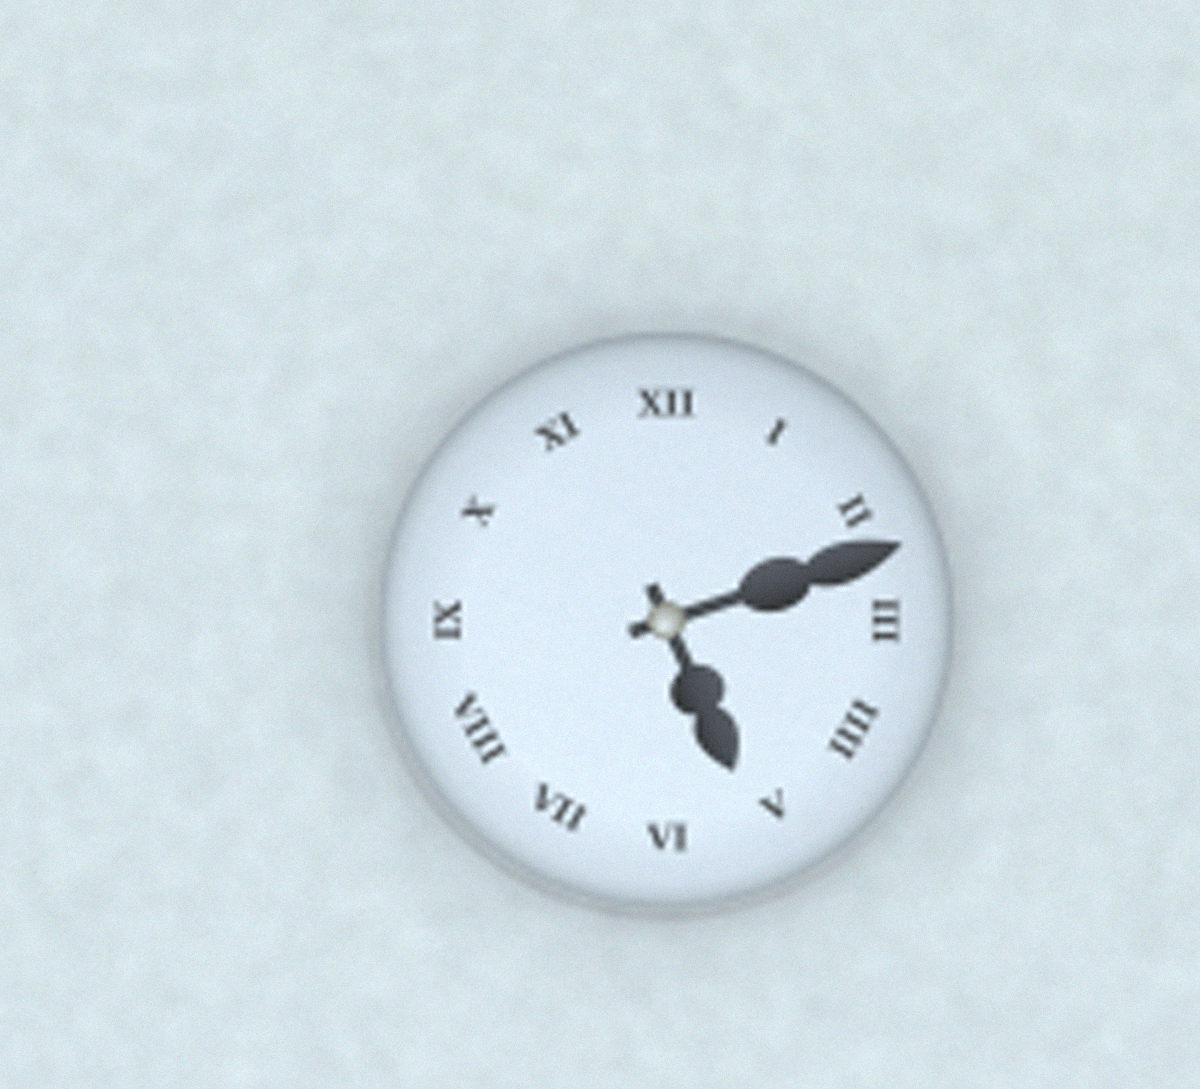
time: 5:12
